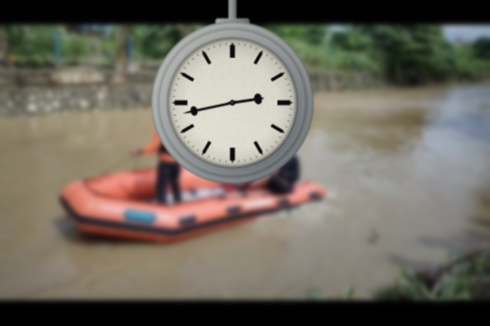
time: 2:43
